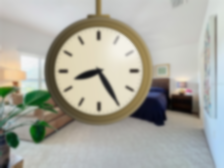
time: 8:25
